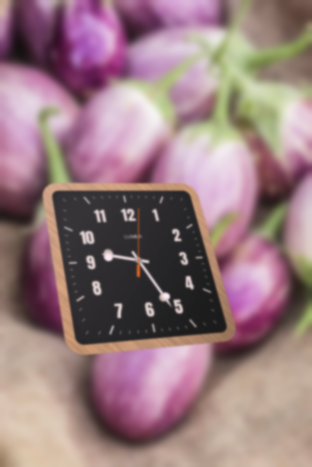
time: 9:26:02
